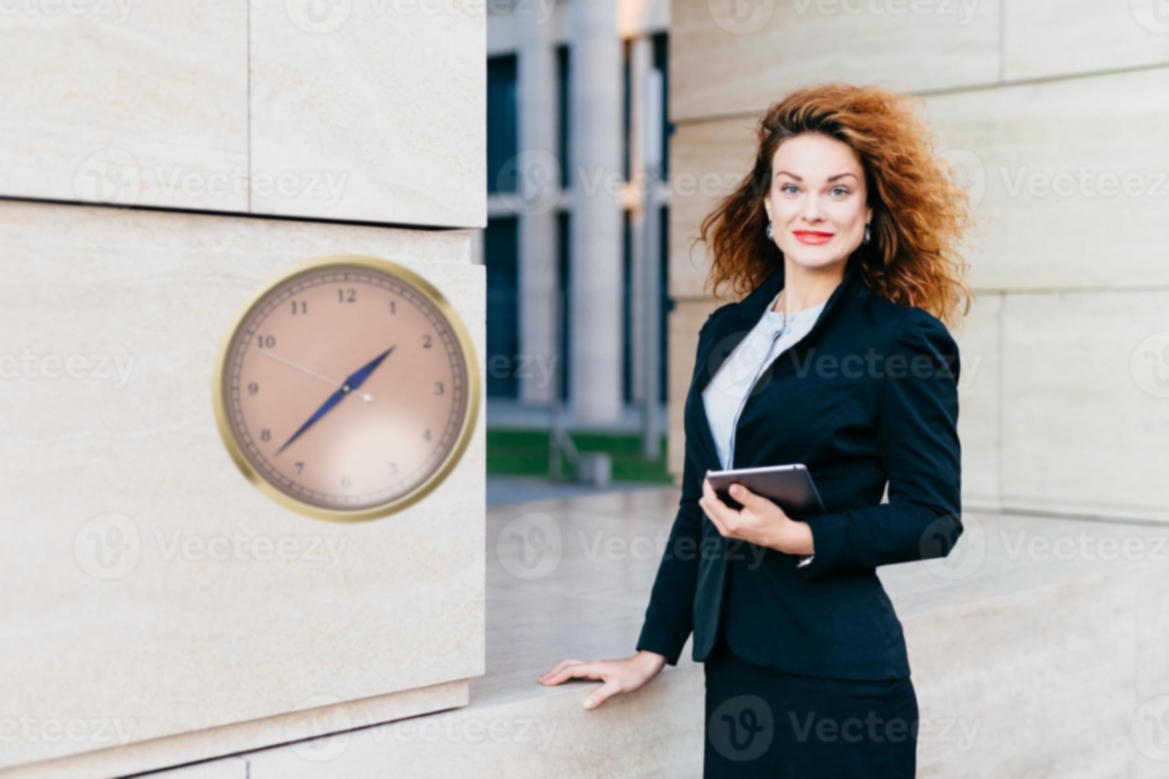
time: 1:37:49
